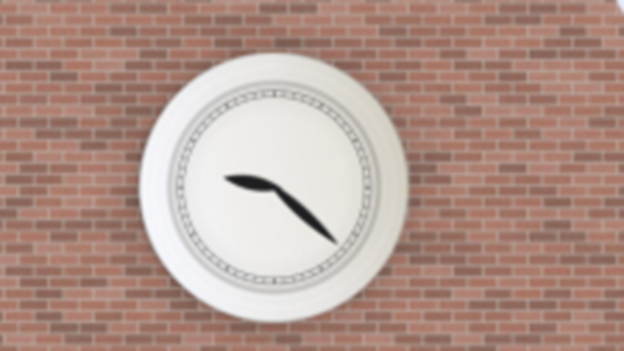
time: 9:22
